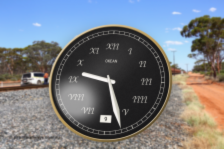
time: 9:27
